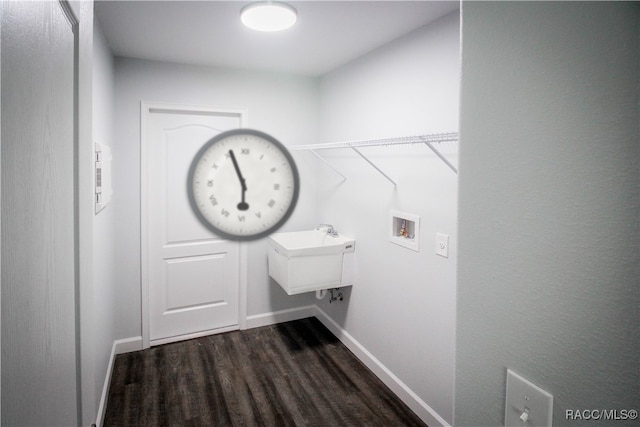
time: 5:56
